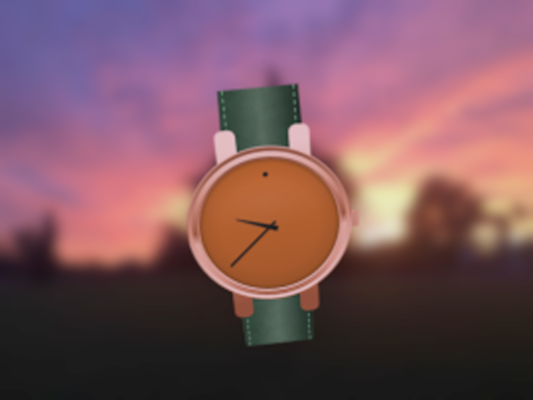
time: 9:38
